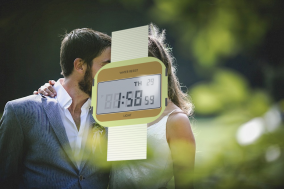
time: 1:58:59
